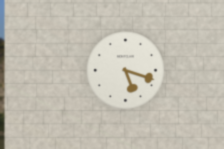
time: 5:18
